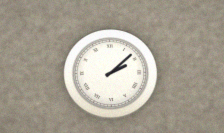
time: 2:08
